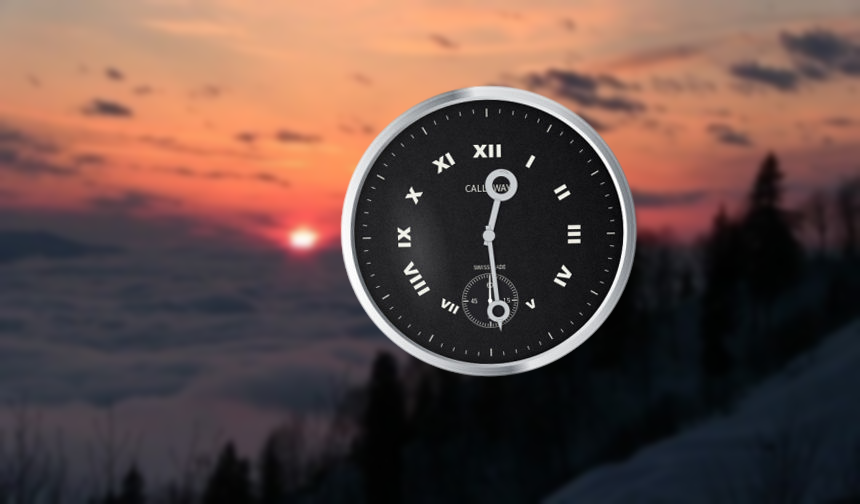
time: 12:29
